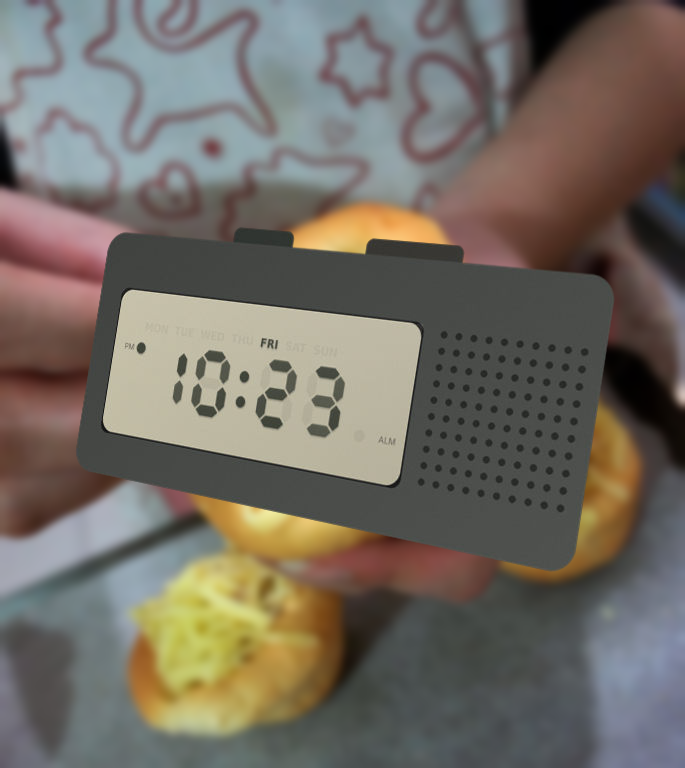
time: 10:23
